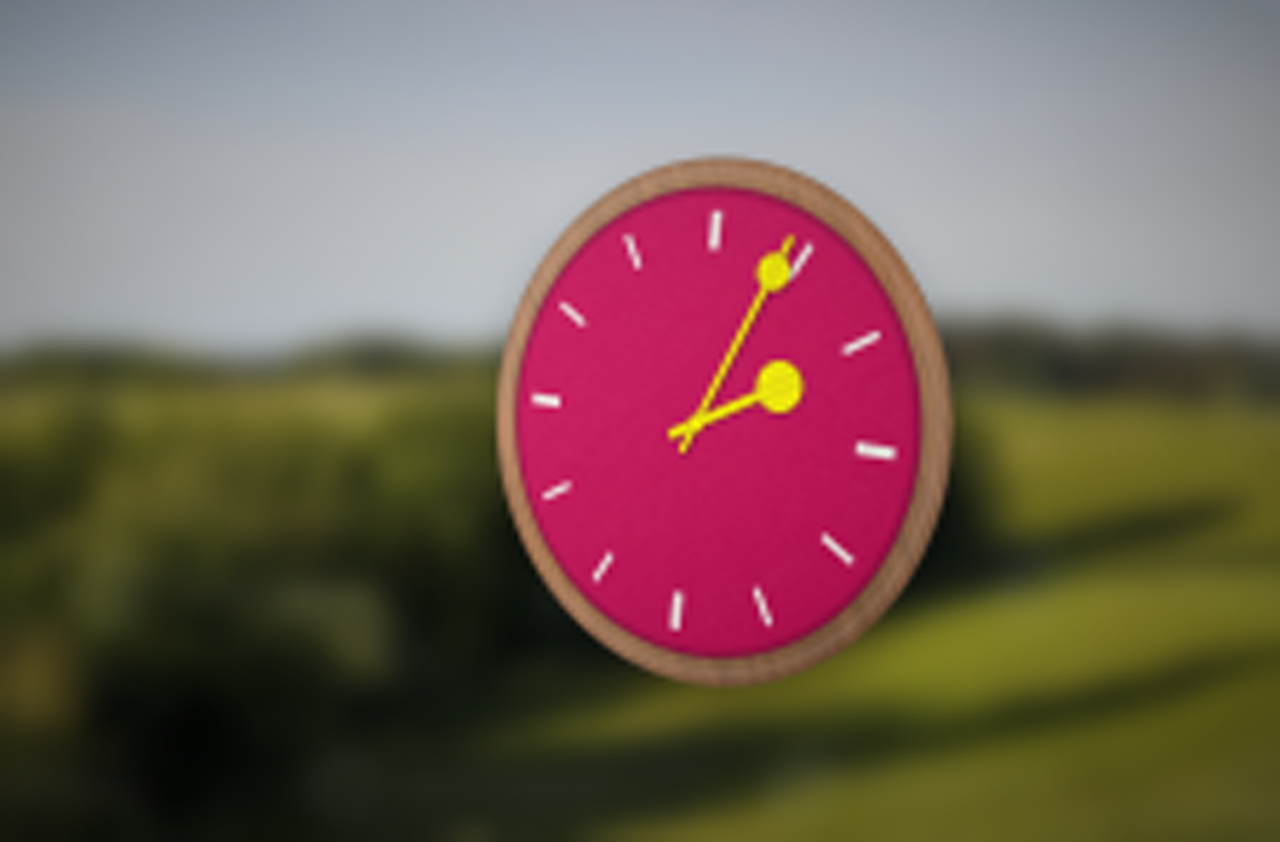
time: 2:04
